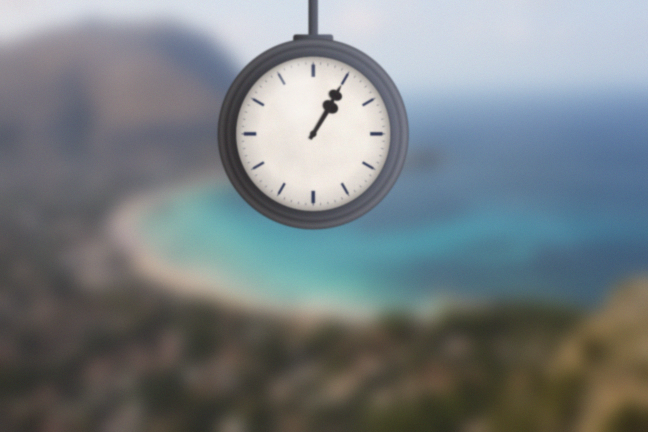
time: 1:05
